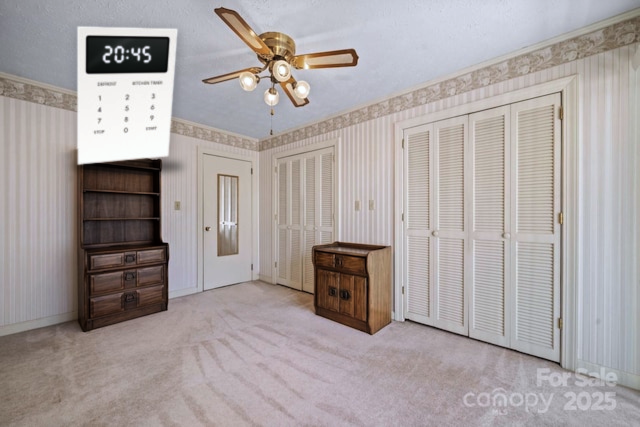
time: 20:45
